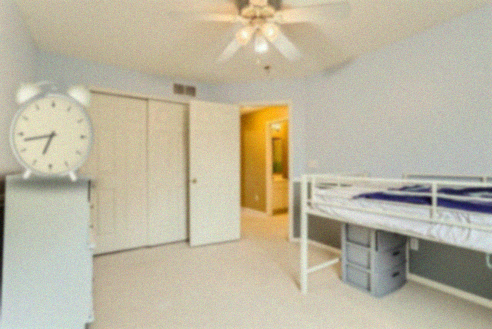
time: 6:43
